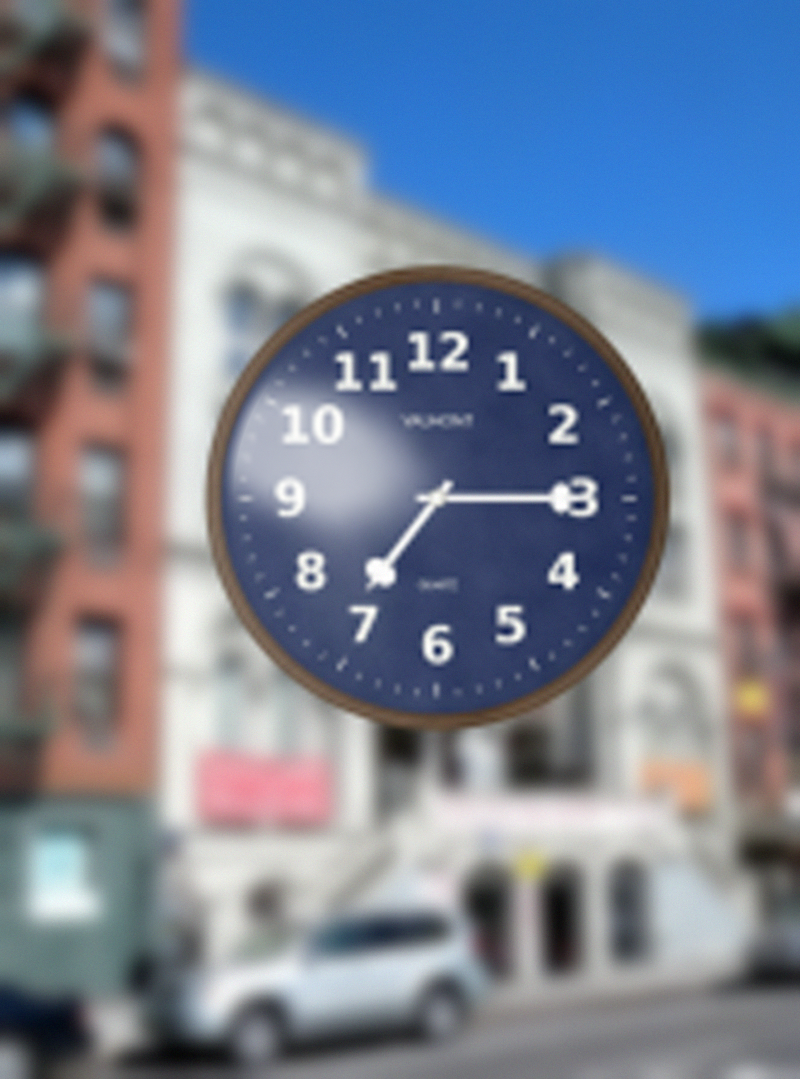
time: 7:15
